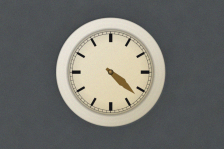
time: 4:22
